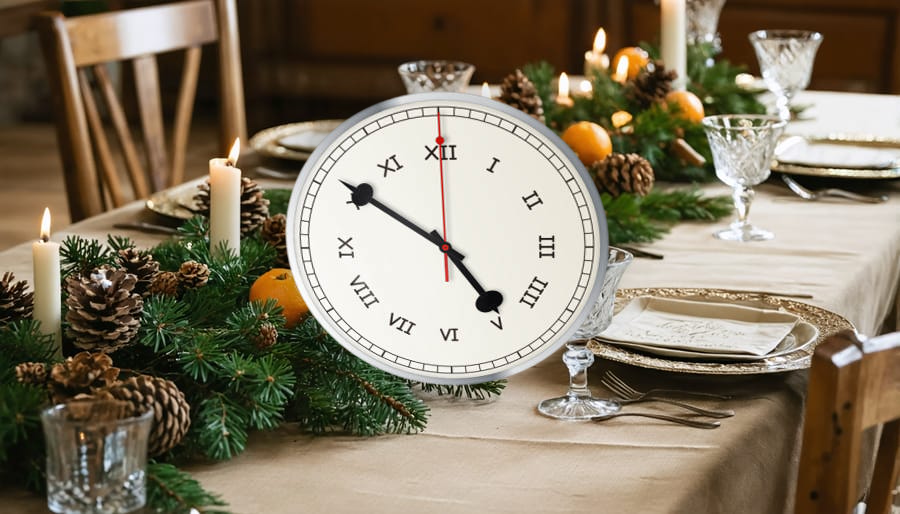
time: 4:51:00
